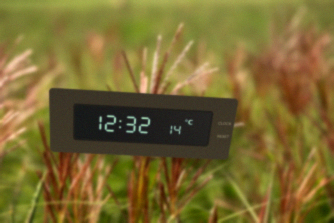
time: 12:32
